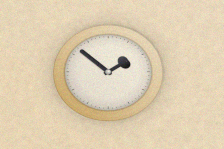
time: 1:52
